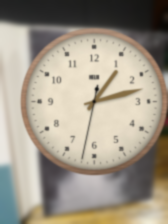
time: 1:12:32
